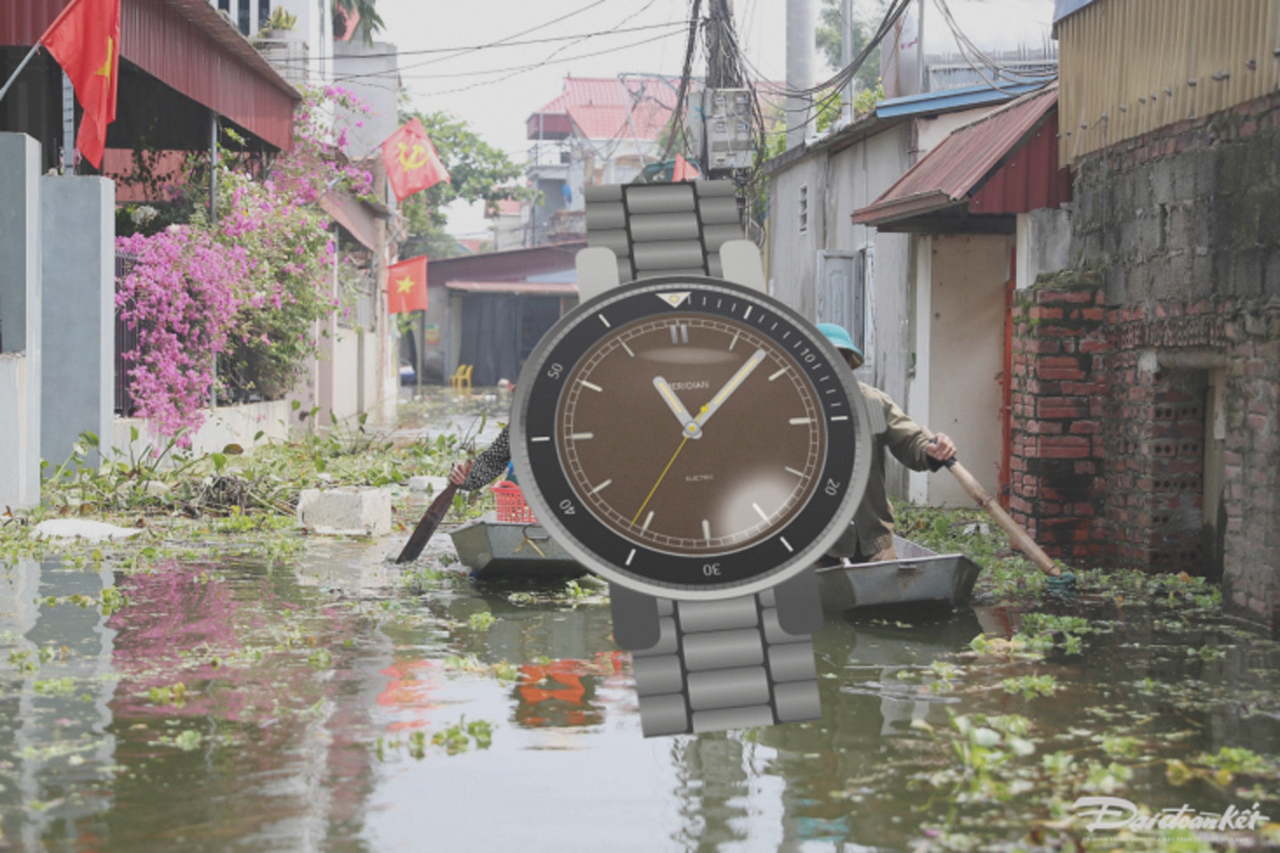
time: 11:07:36
